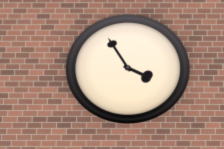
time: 3:55
